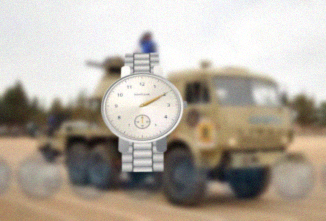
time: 2:10
